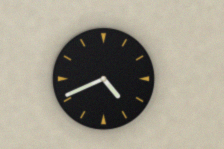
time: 4:41
